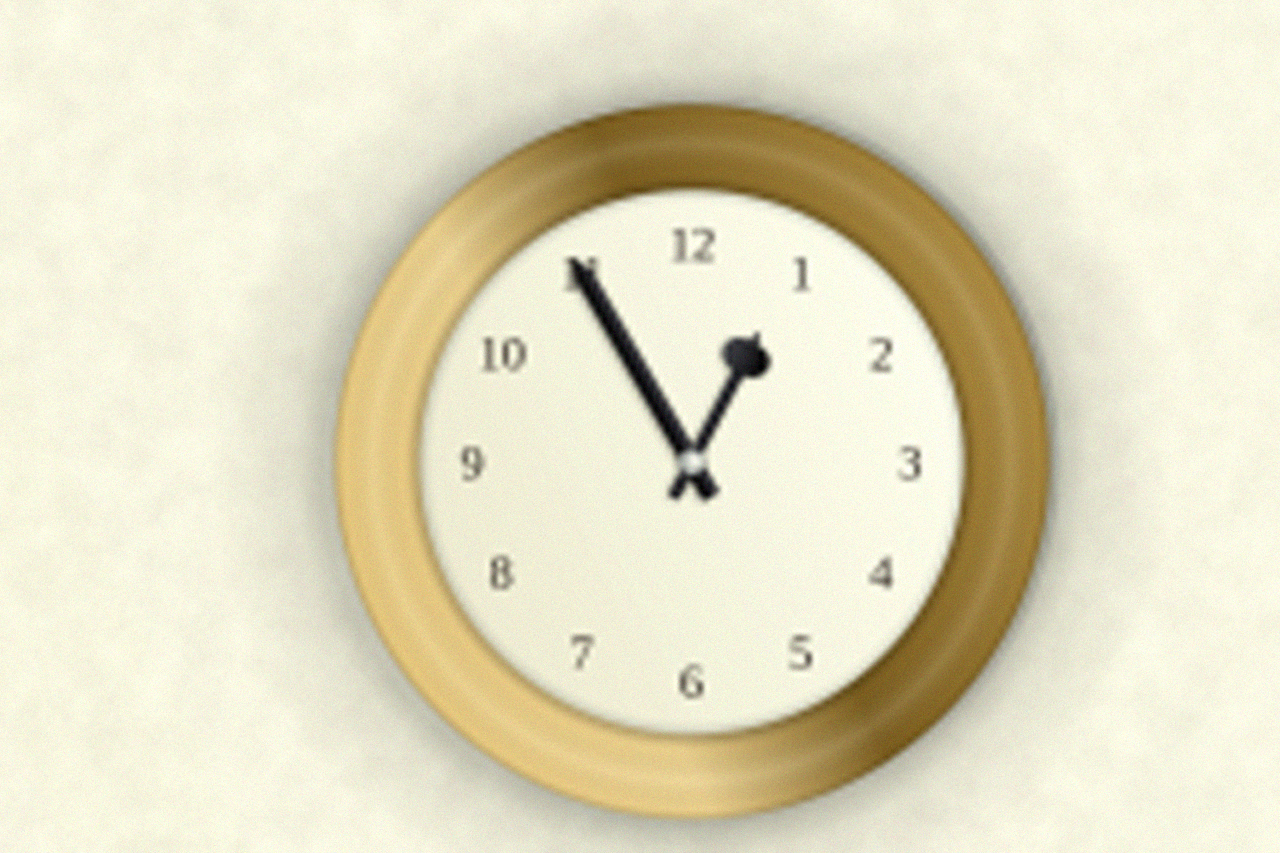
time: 12:55
